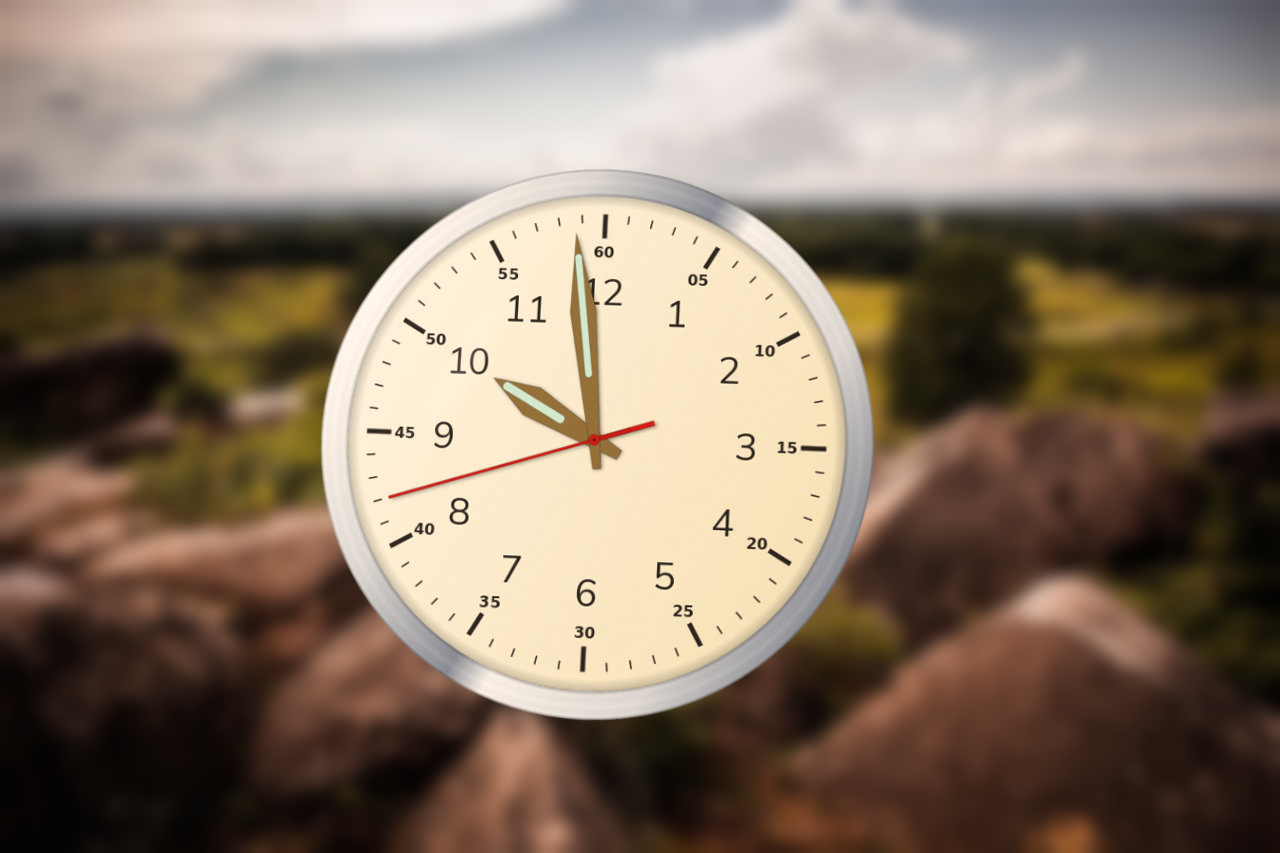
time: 9:58:42
